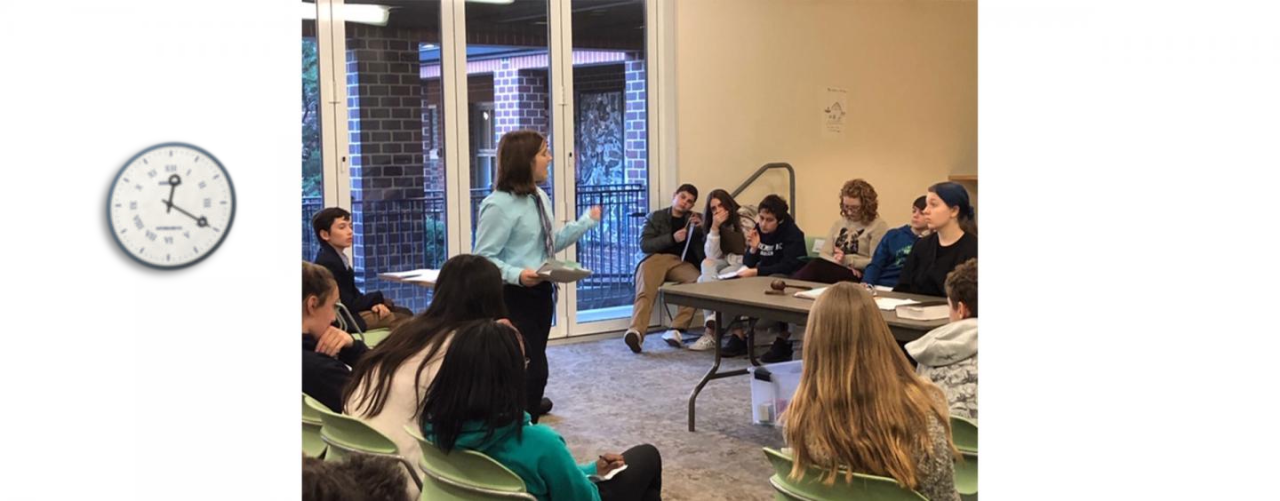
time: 12:20
